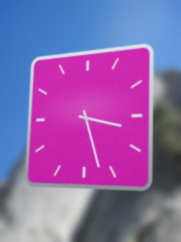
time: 3:27
